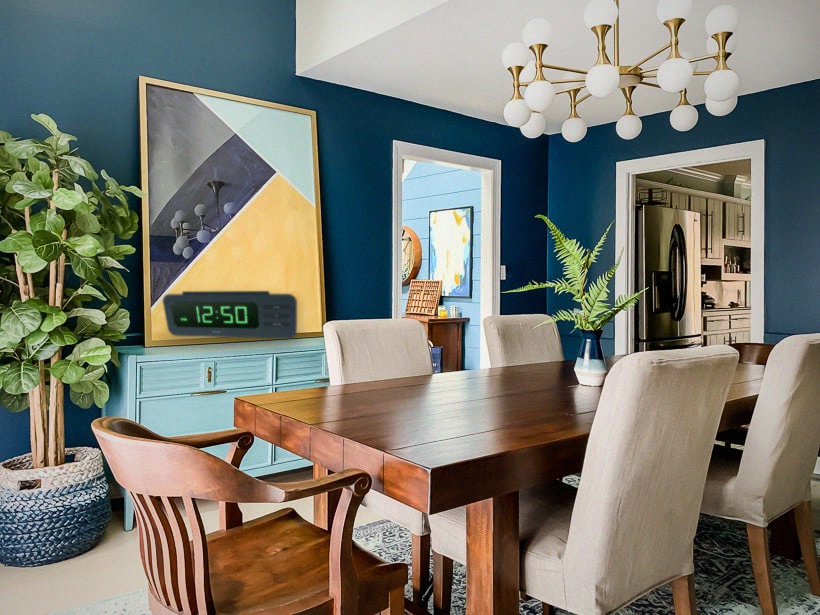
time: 12:50
